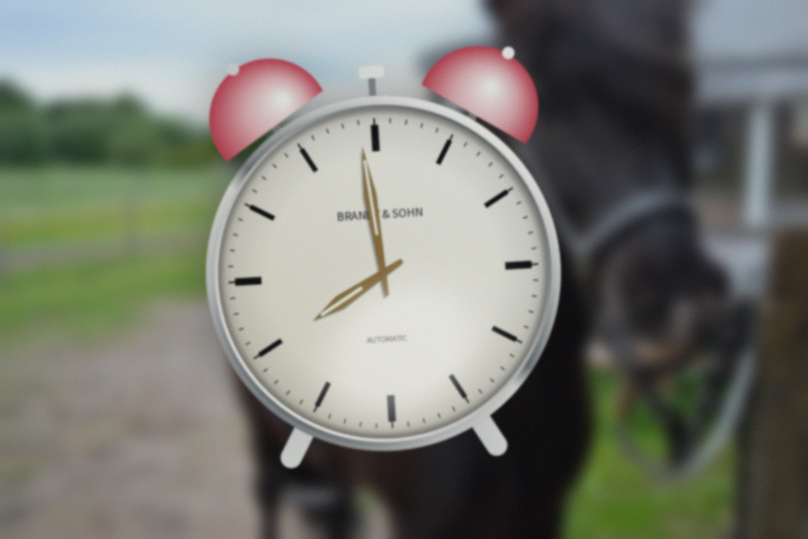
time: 7:59
